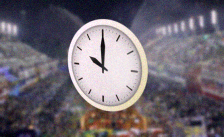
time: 10:00
